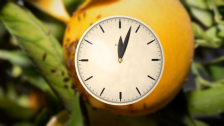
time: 12:03
